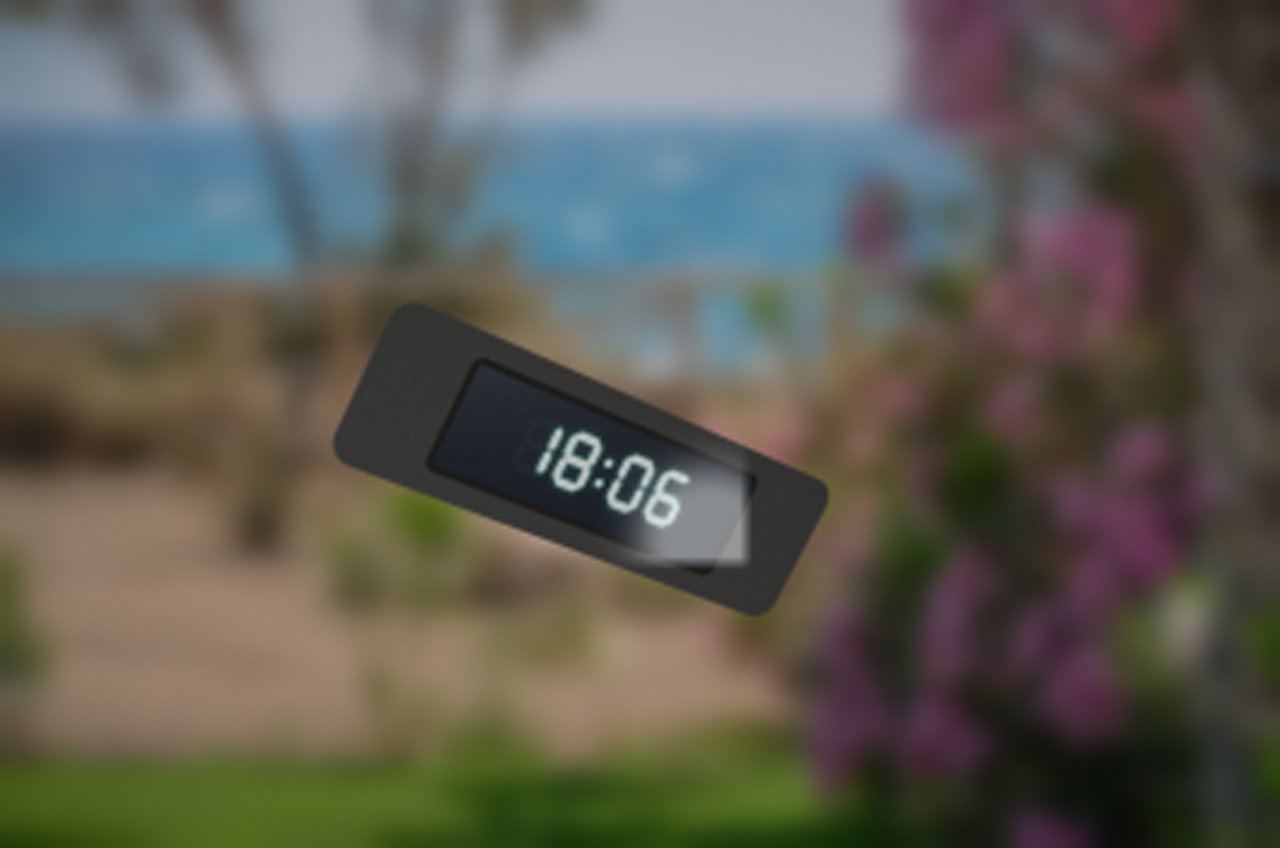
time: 18:06
